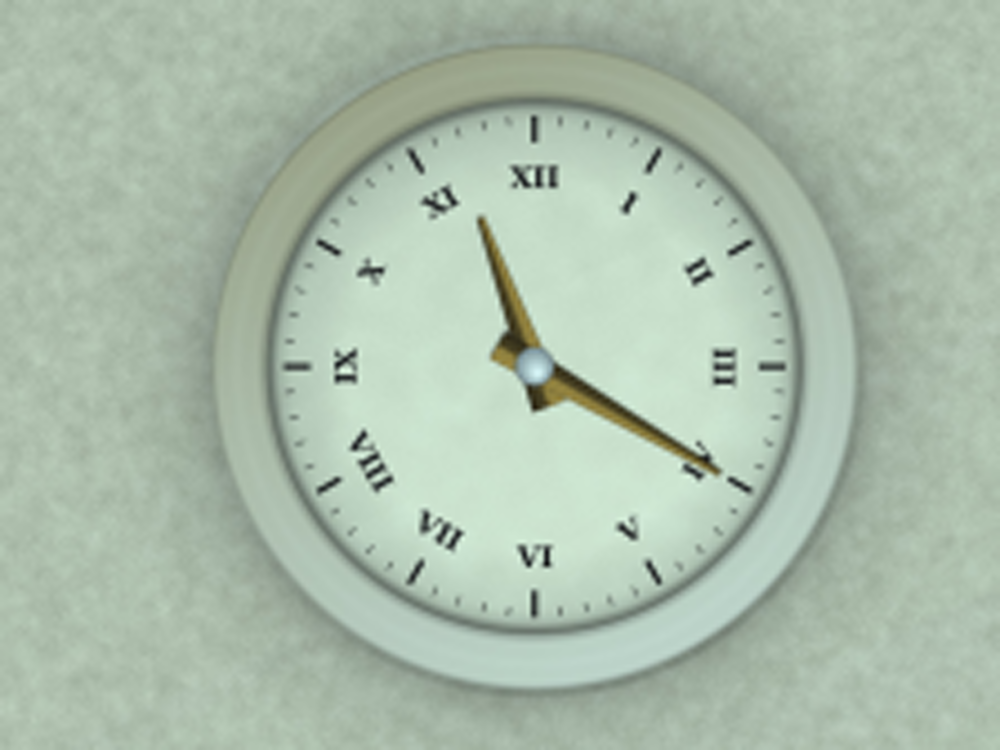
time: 11:20
